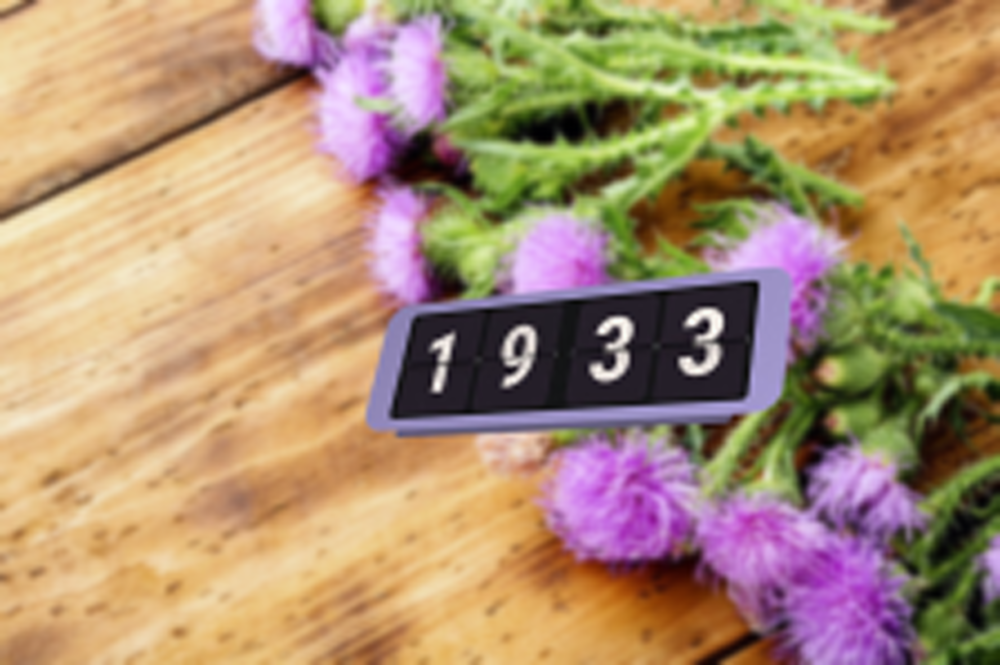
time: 19:33
